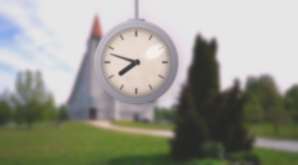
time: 7:48
